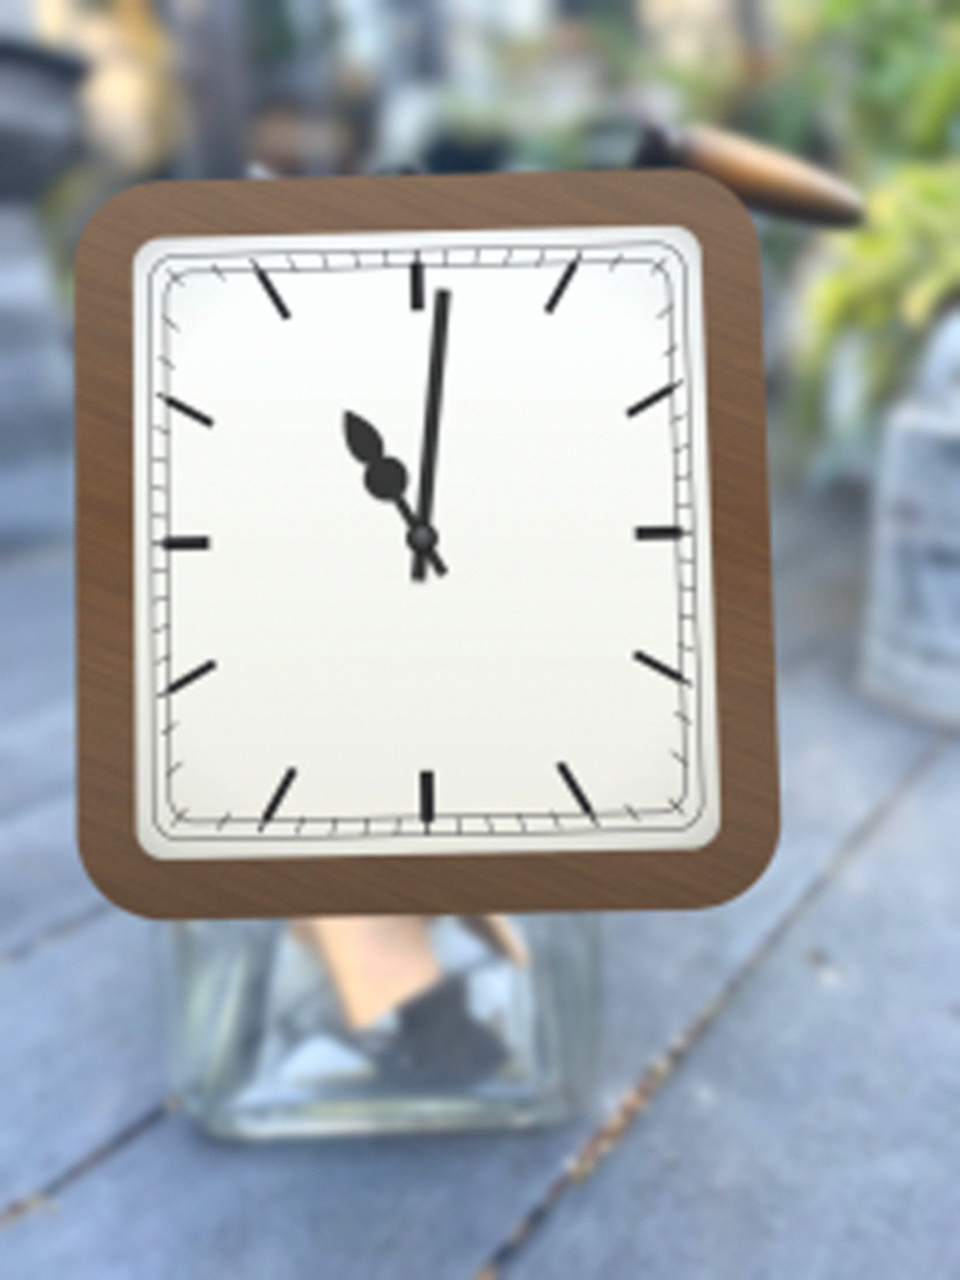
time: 11:01
